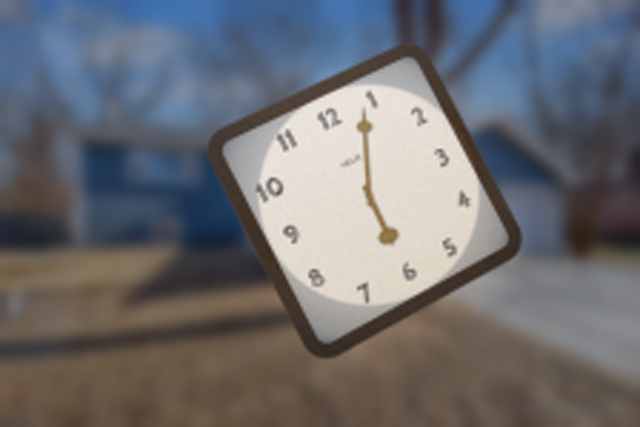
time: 6:04
